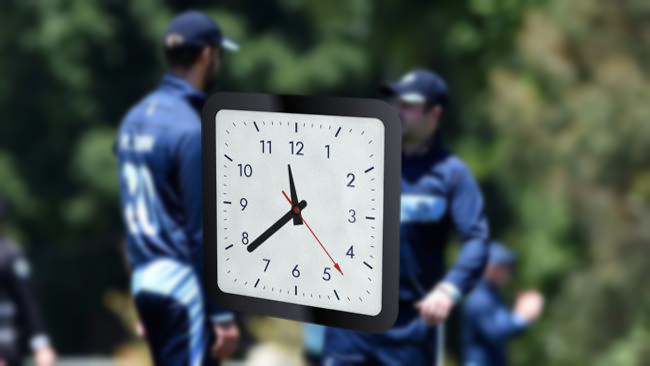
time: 11:38:23
